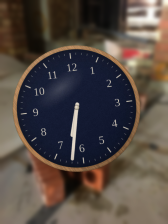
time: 6:32
